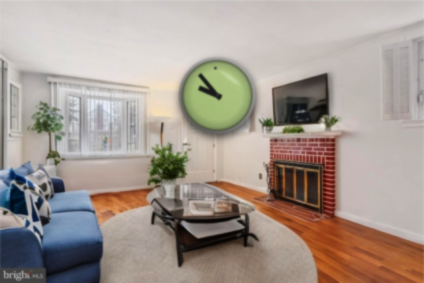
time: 9:54
